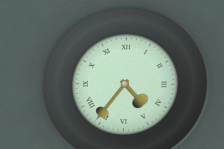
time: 4:36
